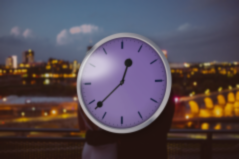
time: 12:38
